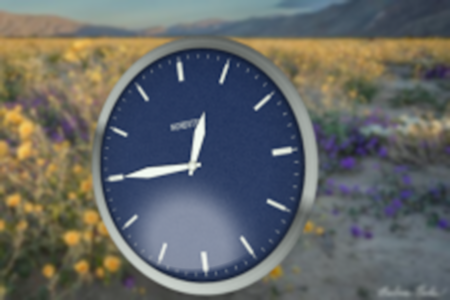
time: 12:45
